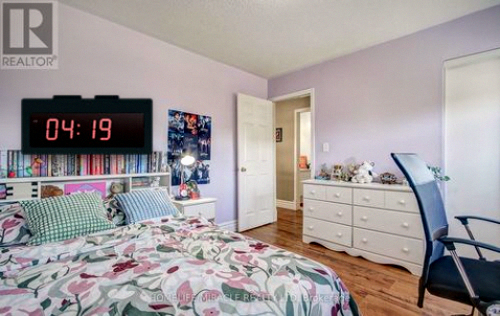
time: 4:19
